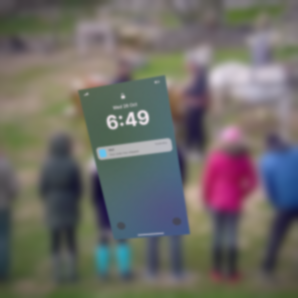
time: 6:49
